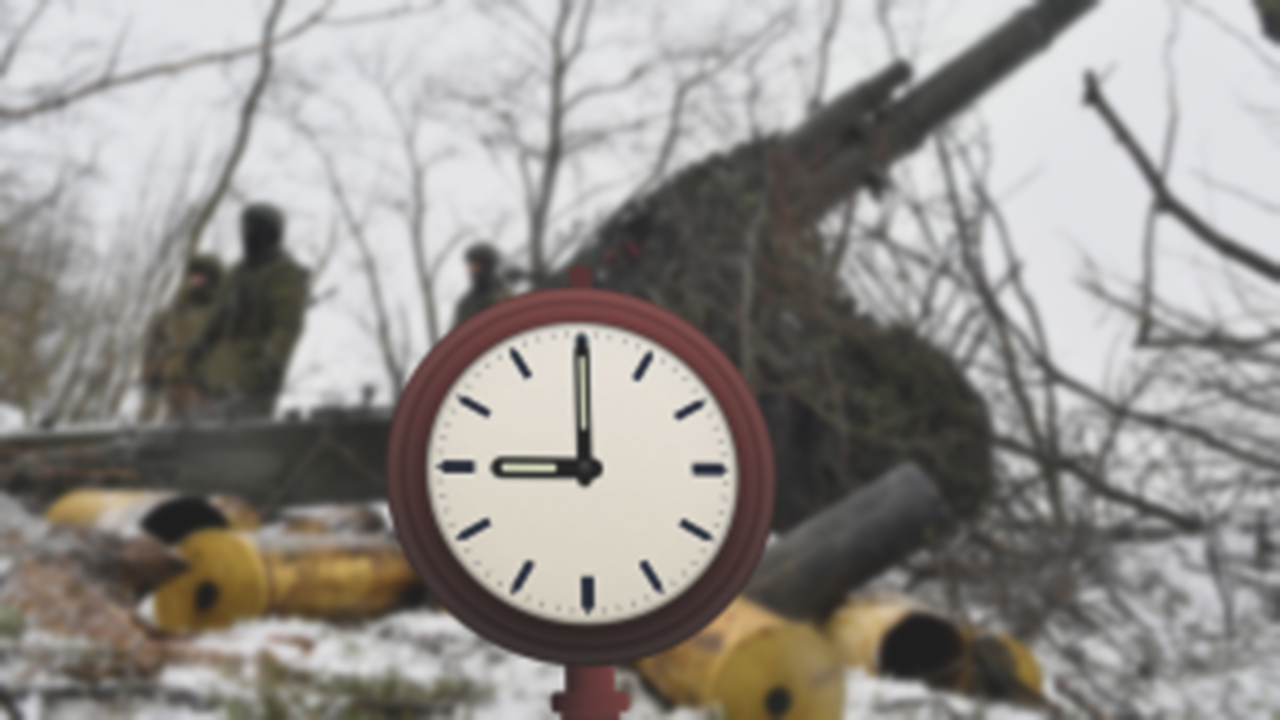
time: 9:00
